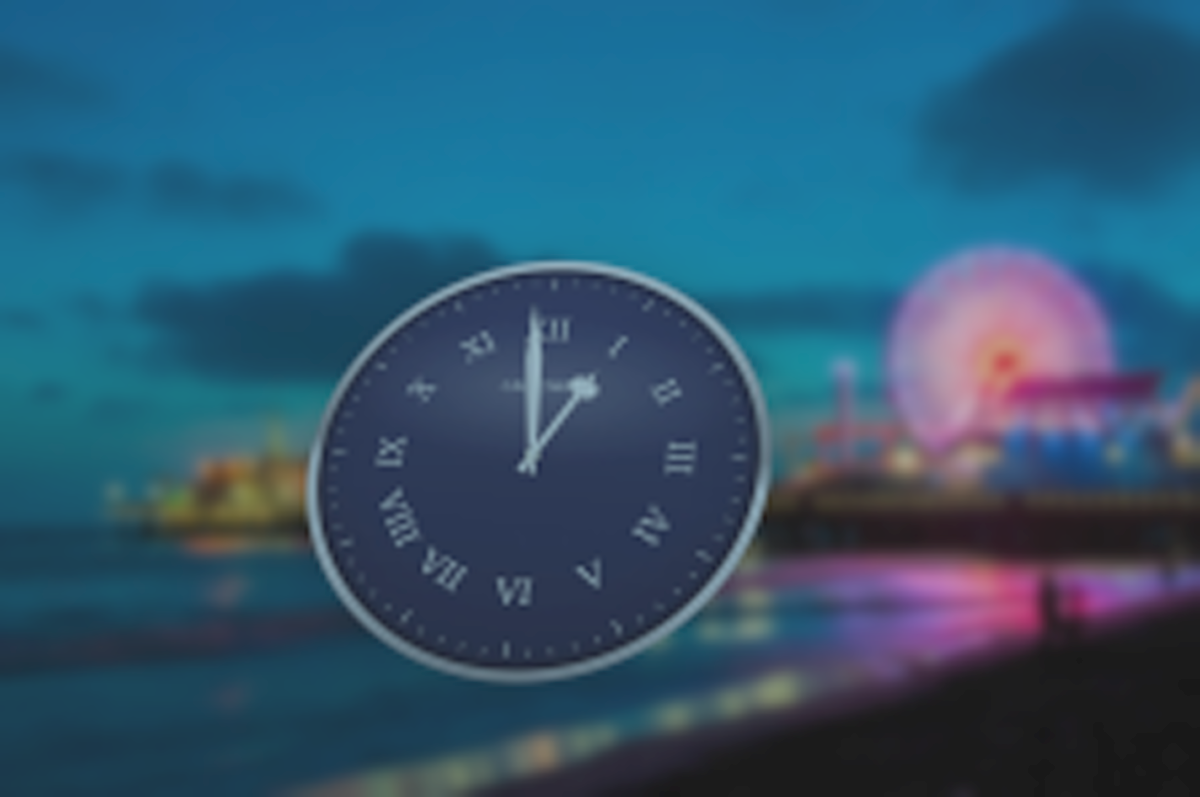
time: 12:59
